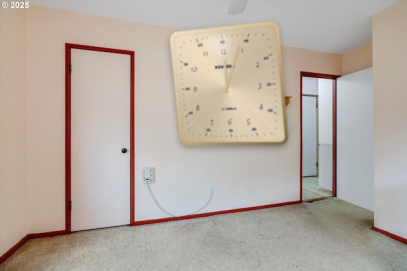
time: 12:04
